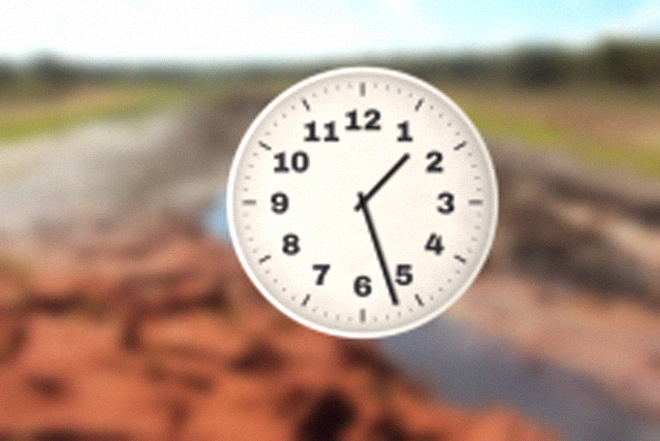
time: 1:27
